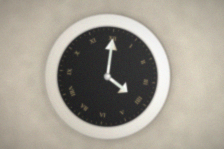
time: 4:00
